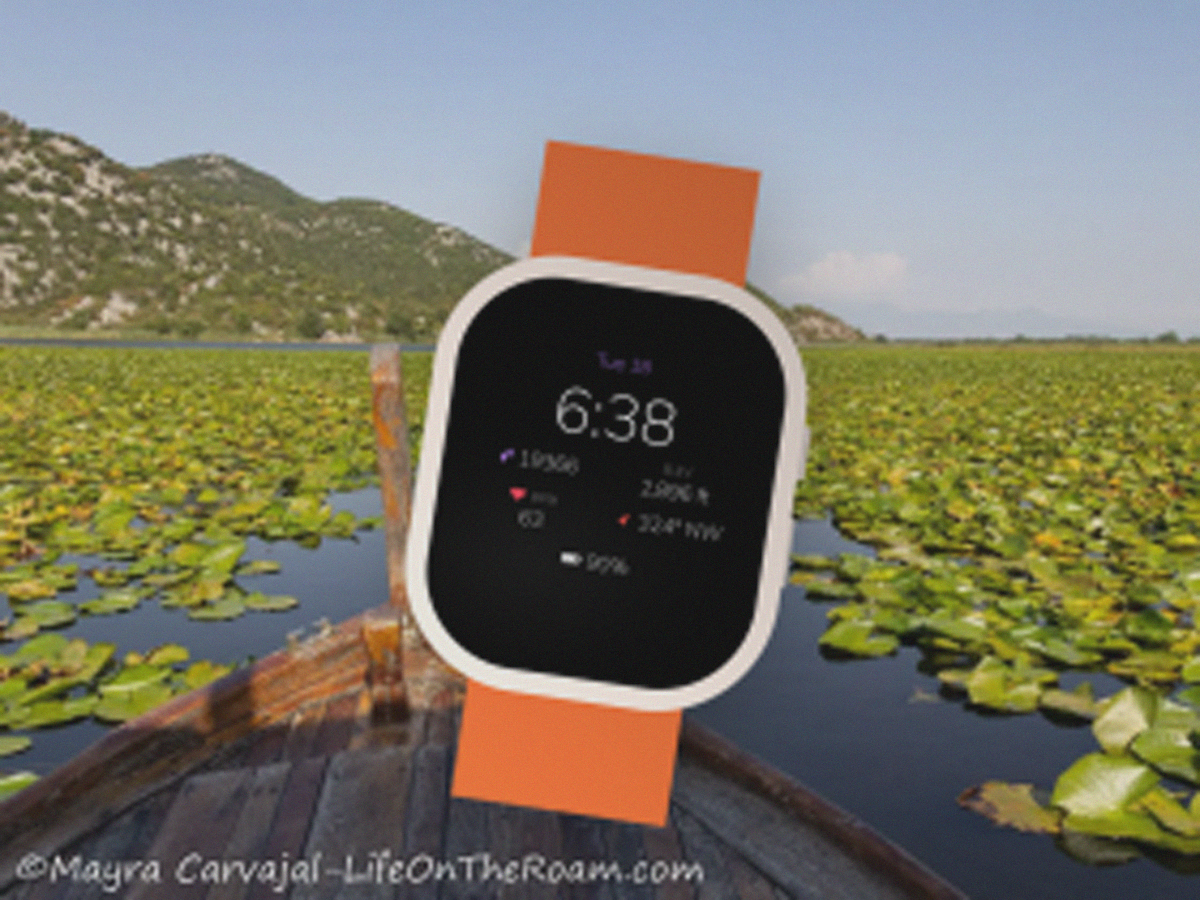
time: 6:38
